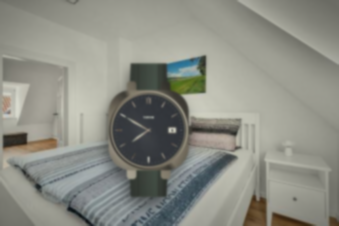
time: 7:50
